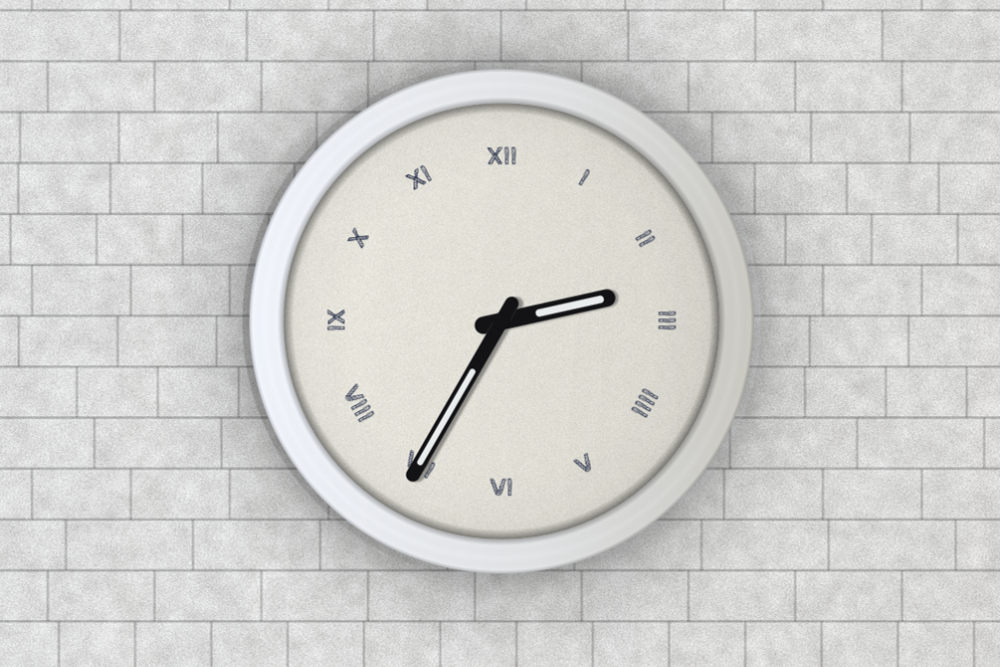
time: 2:35
